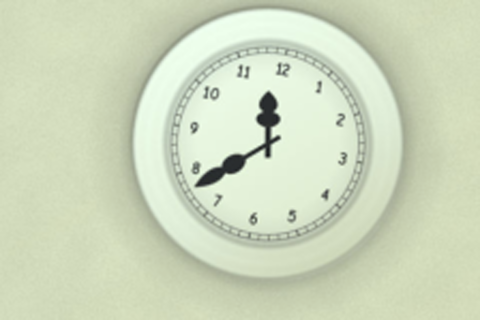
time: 11:38
